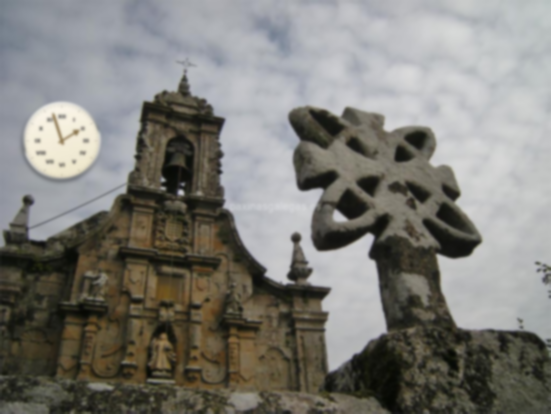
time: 1:57
